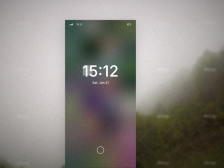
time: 15:12
